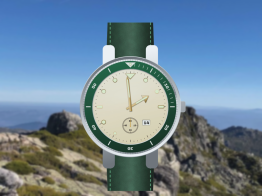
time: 1:59
